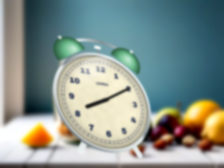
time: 8:10
